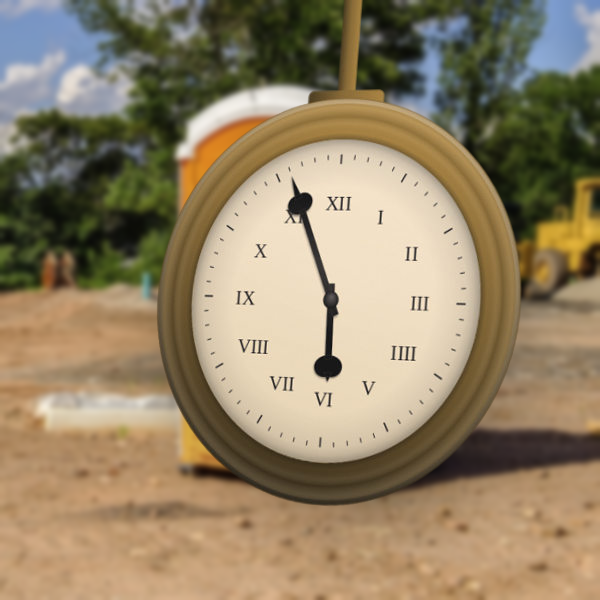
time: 5:56
